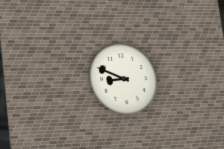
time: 8:49
